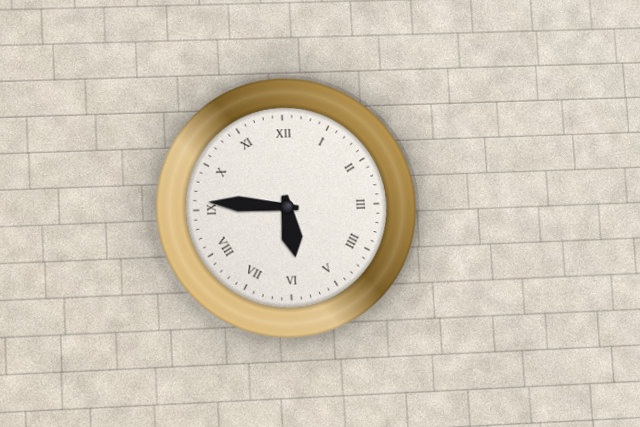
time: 5:46
